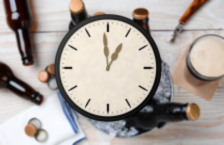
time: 12:59
